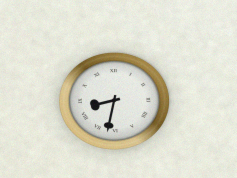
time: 8:32
